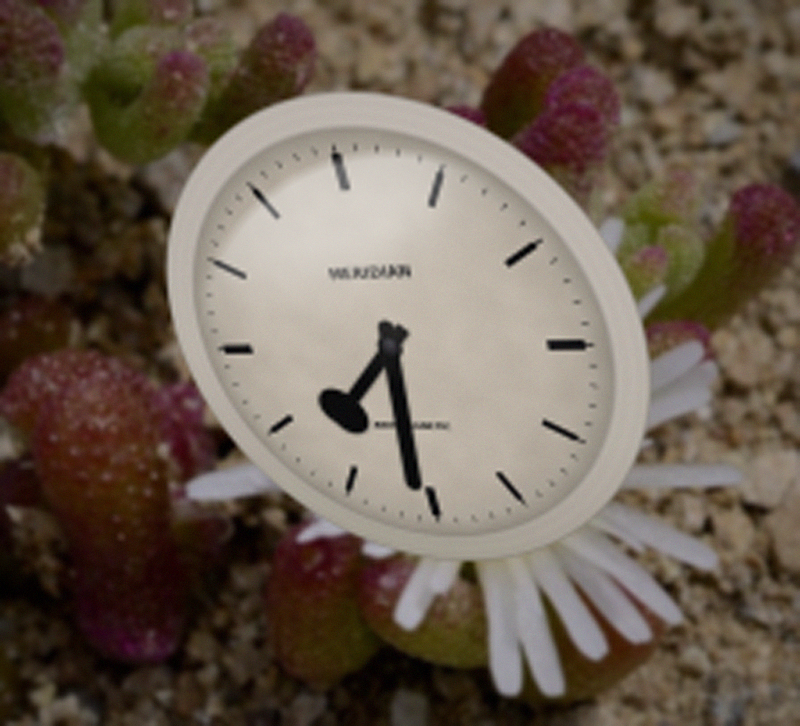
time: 7:31
